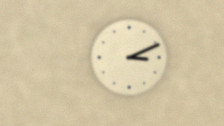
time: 3:11
